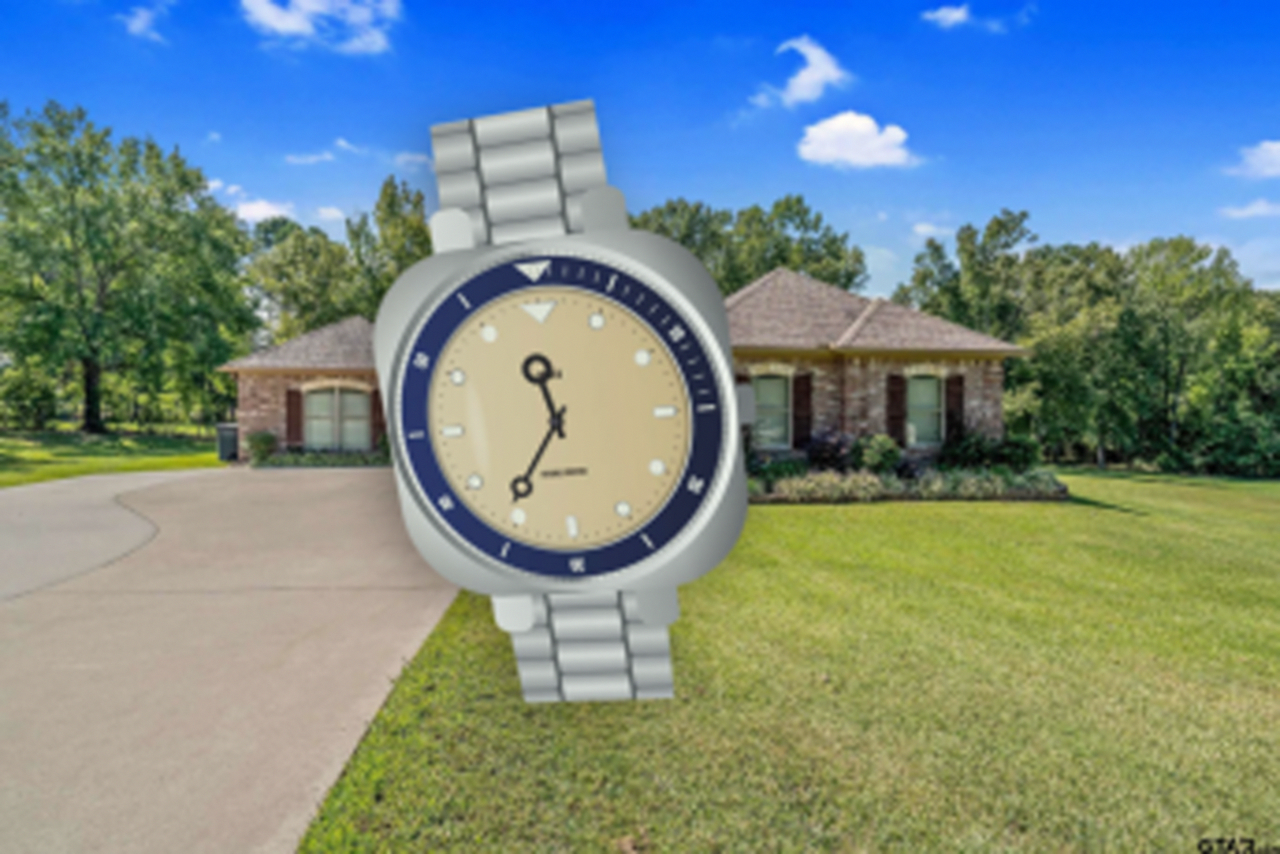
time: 11:36
